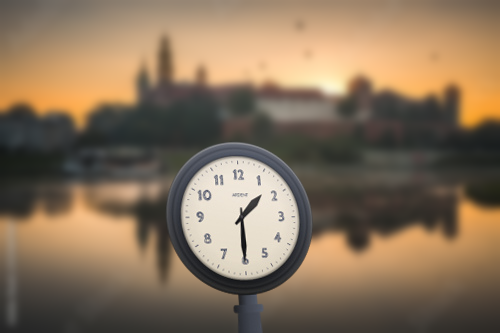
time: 1:30
